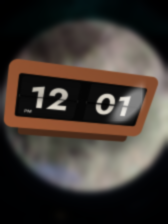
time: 12:01
